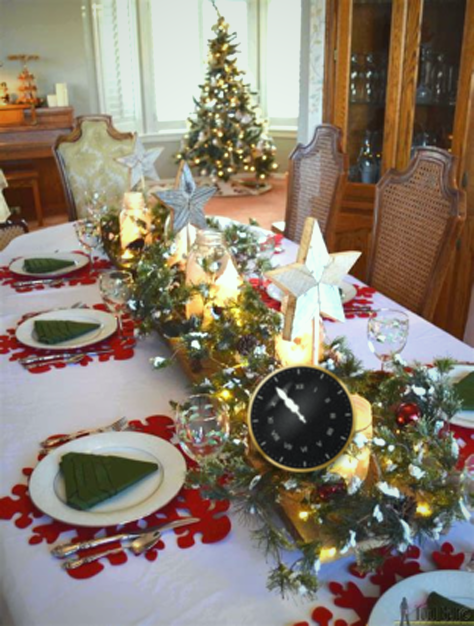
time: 10:54
